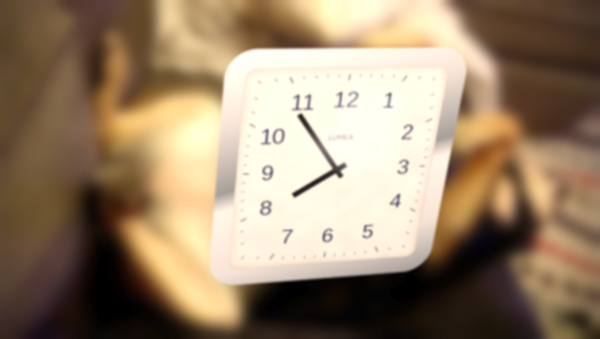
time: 7:54
